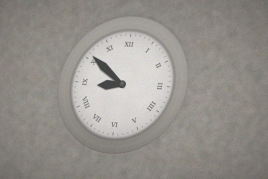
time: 8:51
